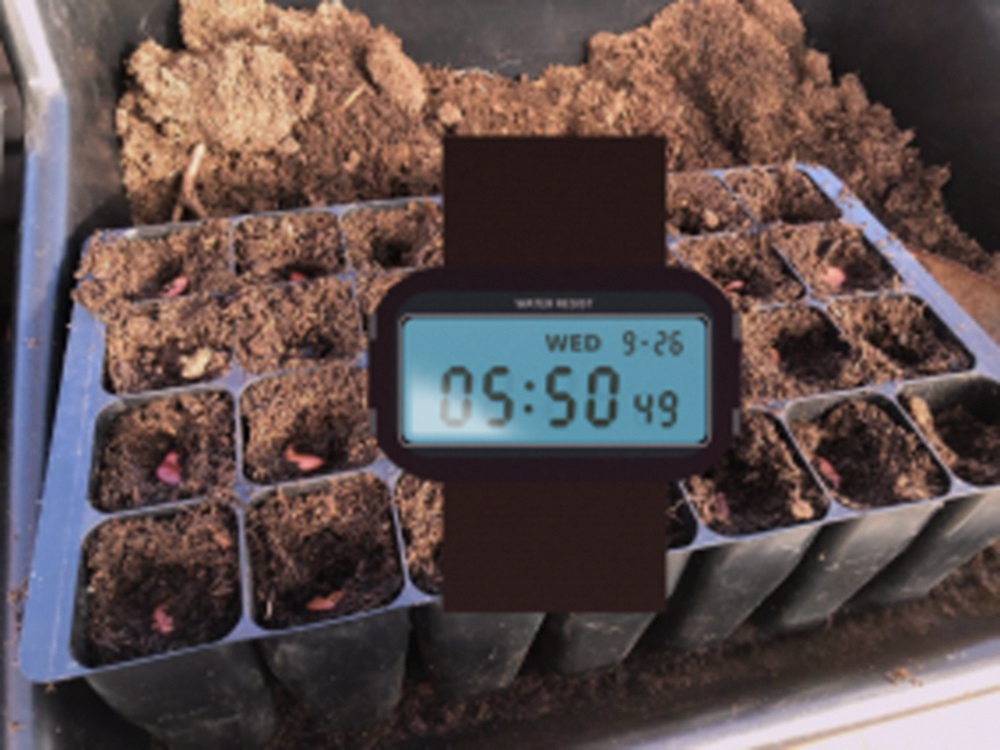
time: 5:50:49
